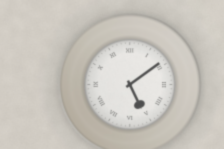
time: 5:09
